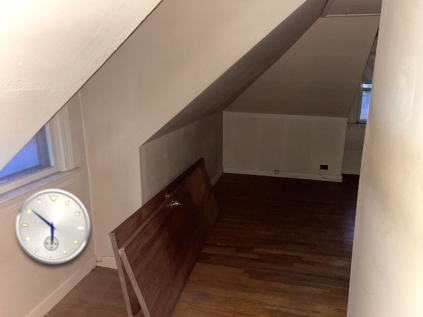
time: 5:51
